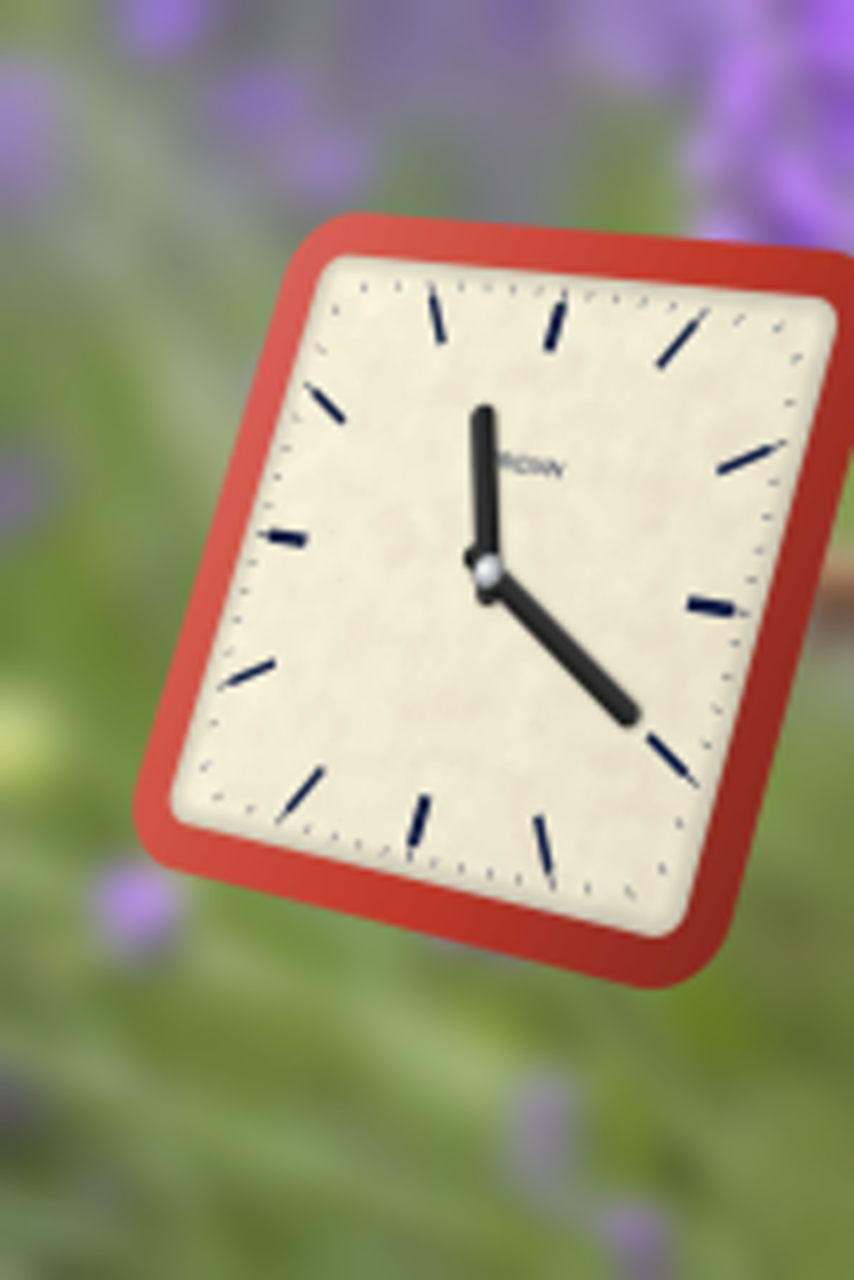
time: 11:20
